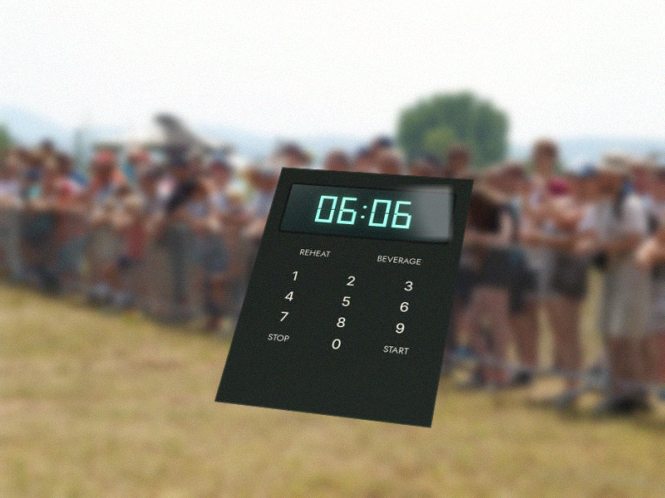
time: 6:06
